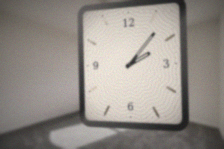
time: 2:07
